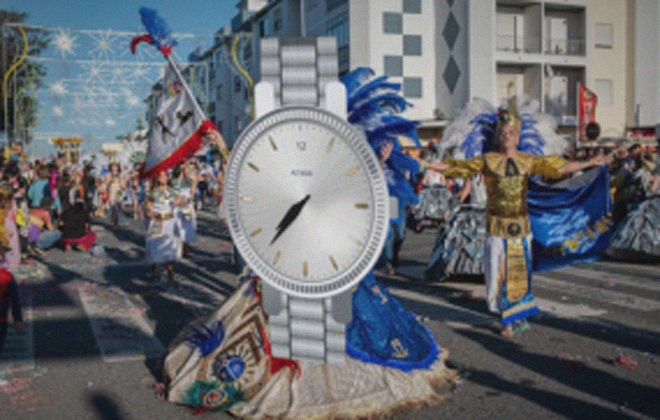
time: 7:37
